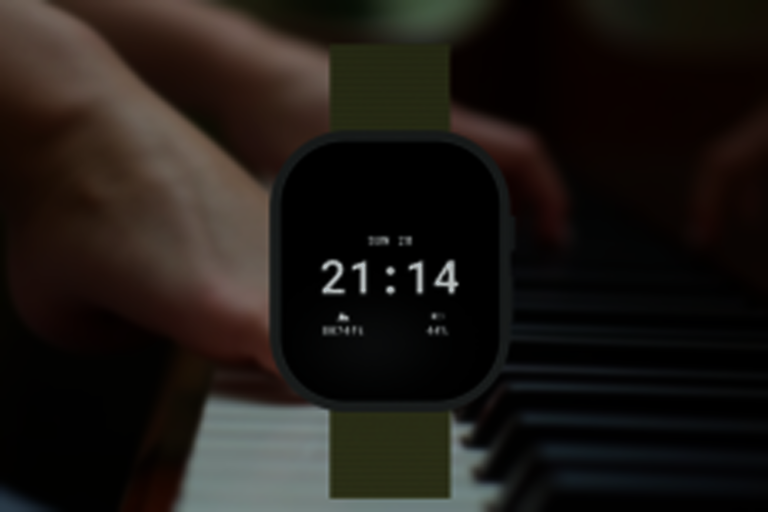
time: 21:14
